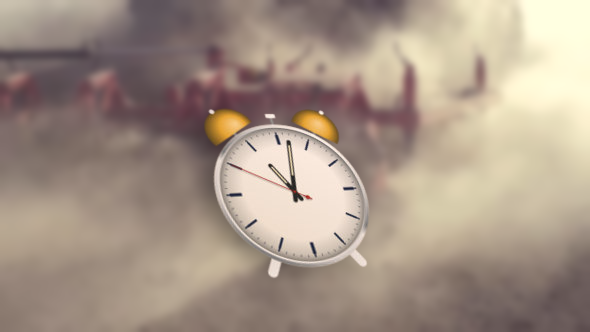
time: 11:01:50
